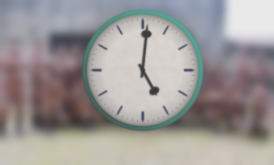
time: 5:01
